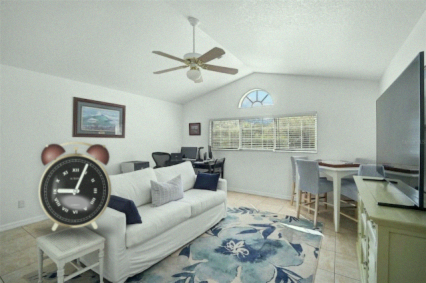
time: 9:04
